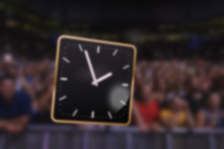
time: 1:56
